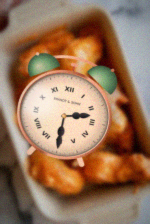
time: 2:30
